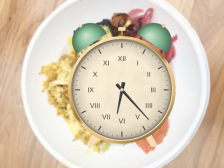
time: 6:23
